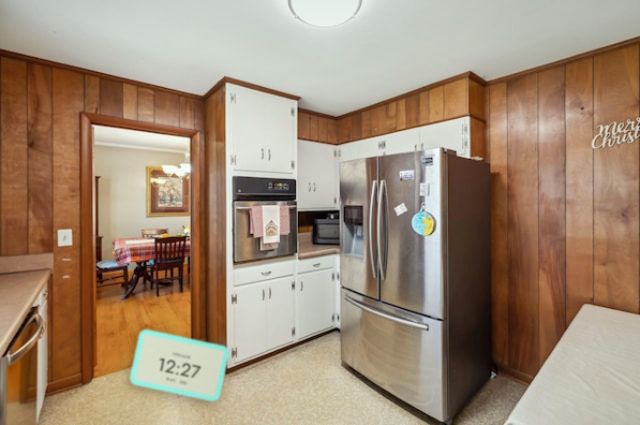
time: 12:27
